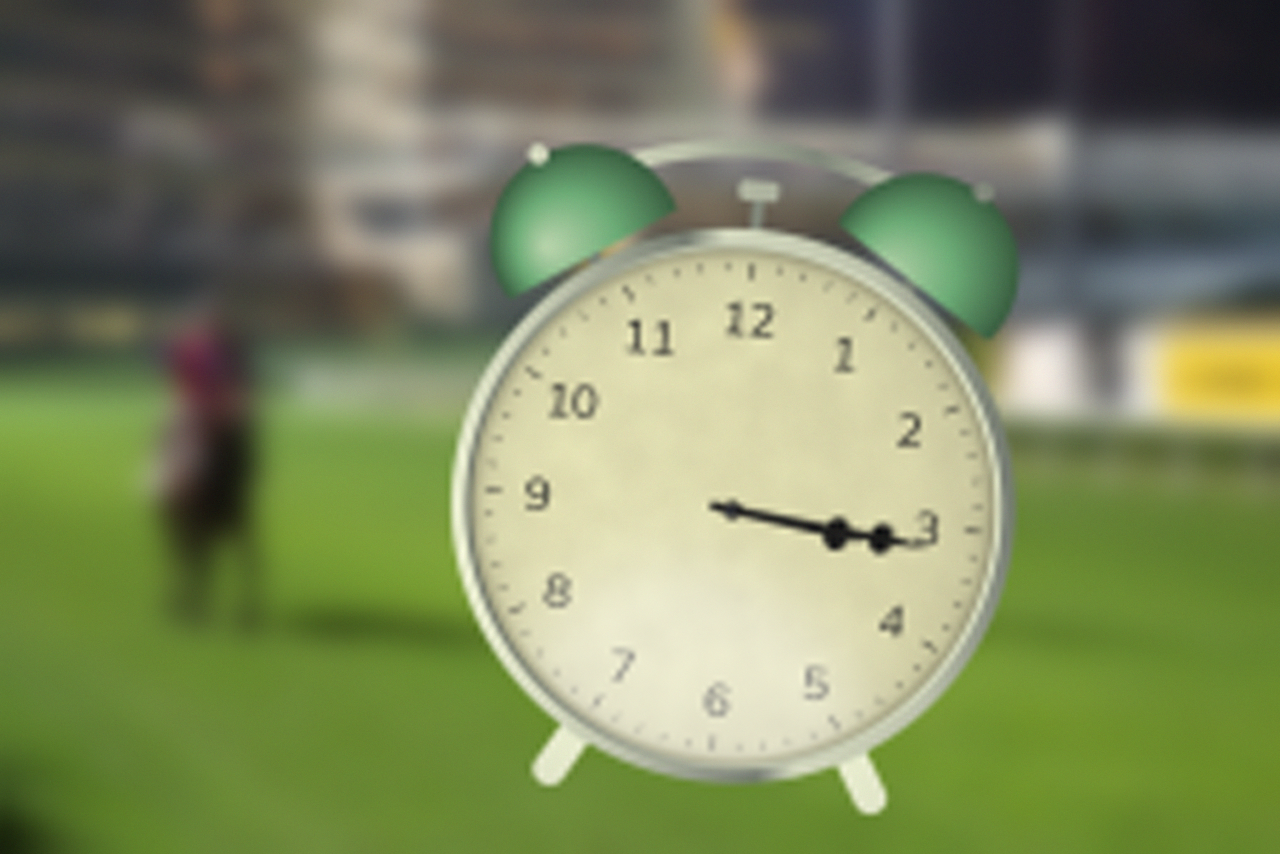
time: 3:16
